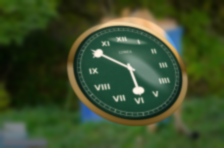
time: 5:51
